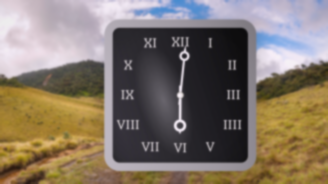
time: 6:01
